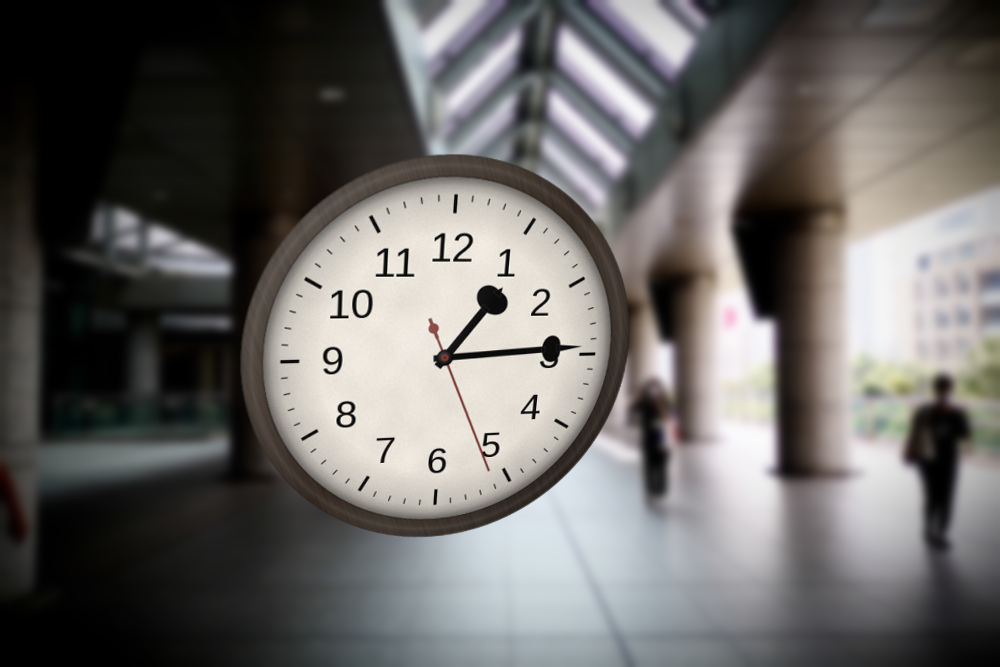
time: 1:14:26
